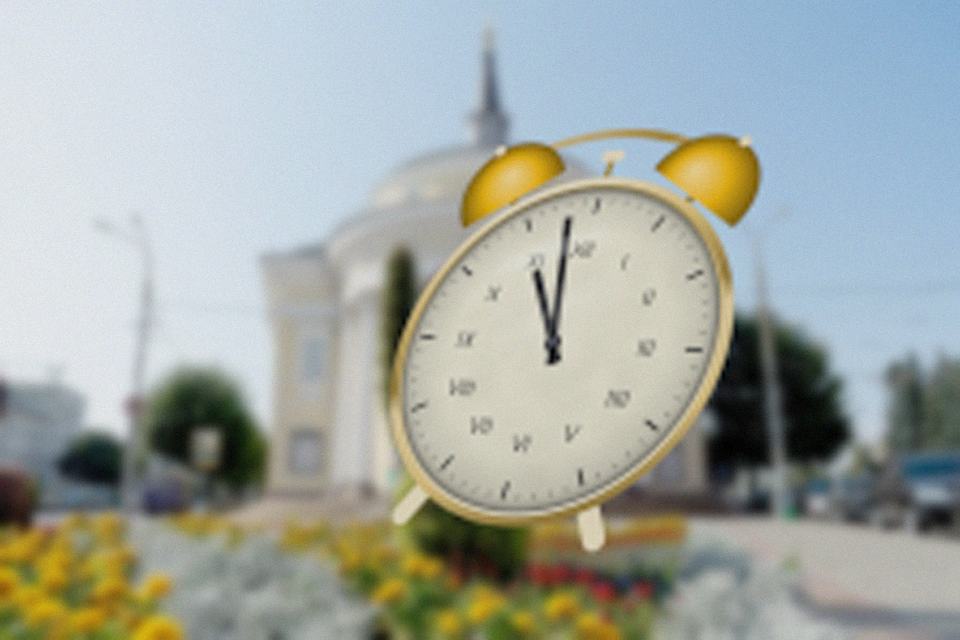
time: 10:58
